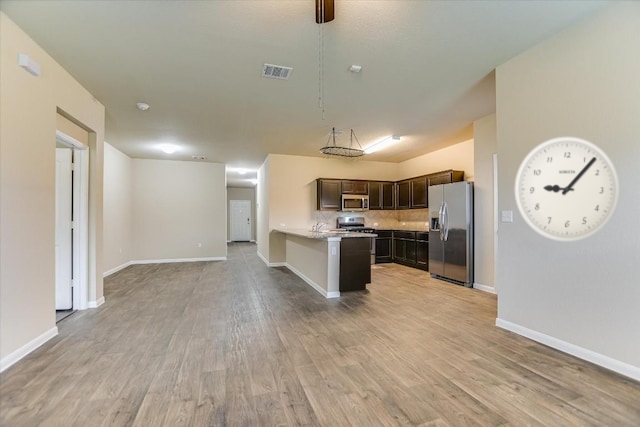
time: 9:07
